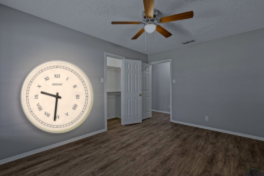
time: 9:31
